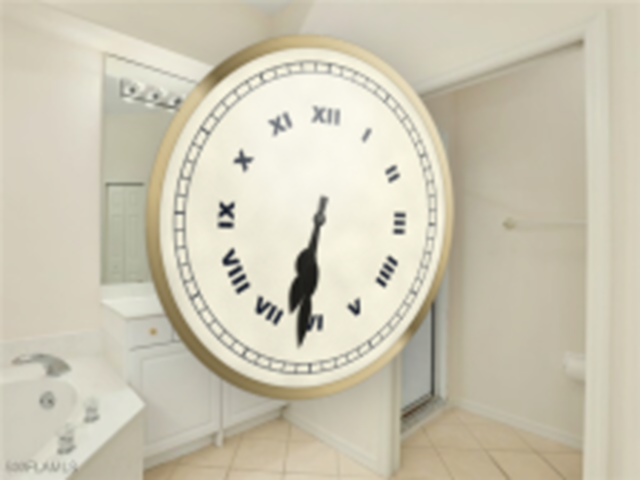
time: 6:31
